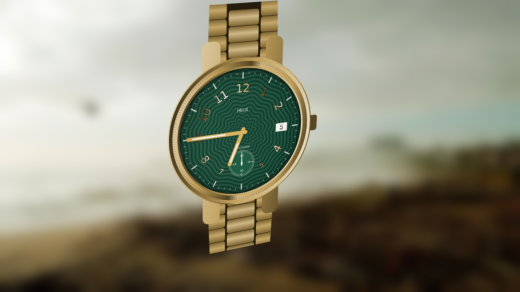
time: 6:45
